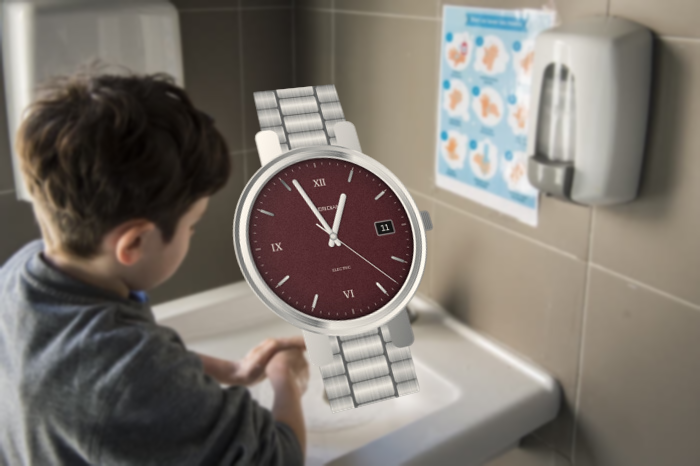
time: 12:56:23
